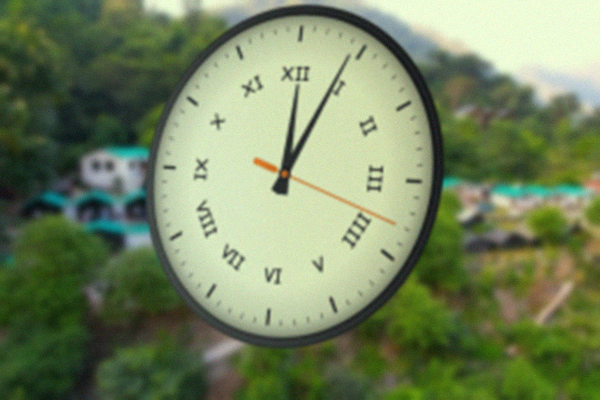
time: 12:04:18
